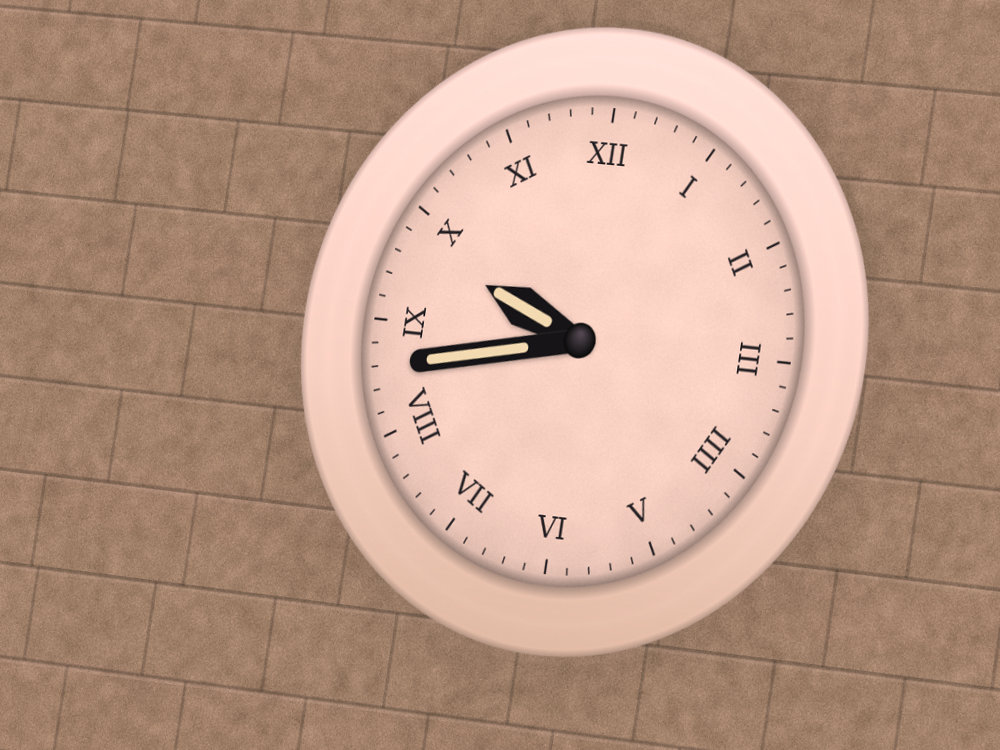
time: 9:43
